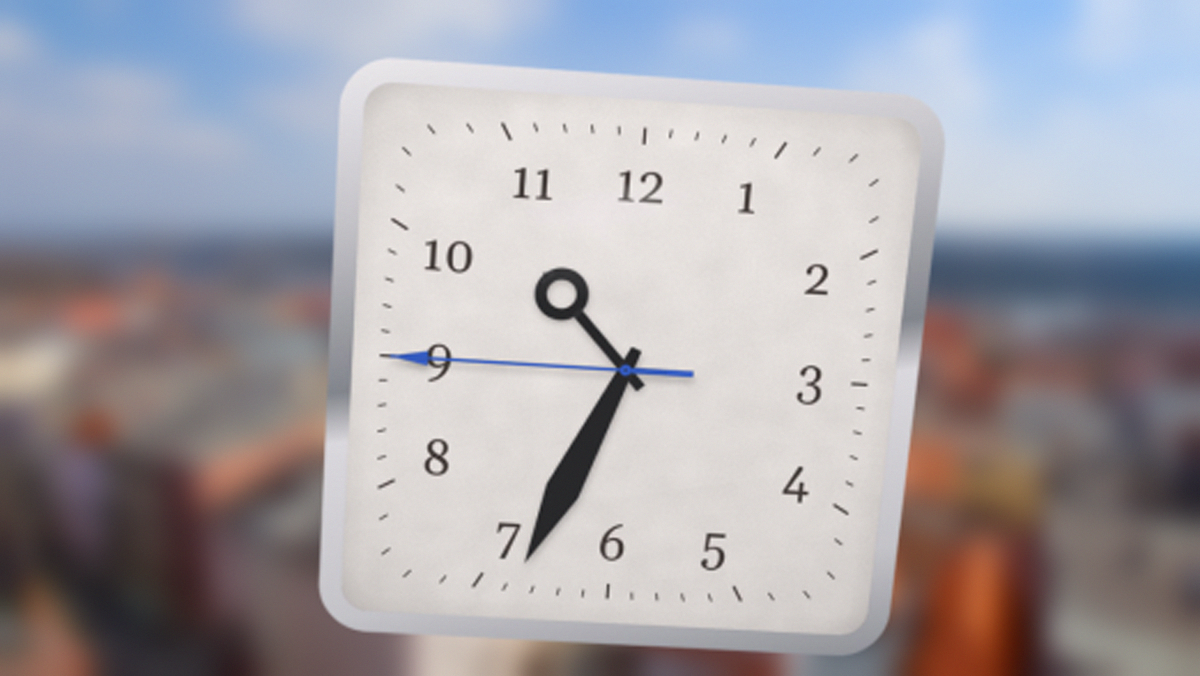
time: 10:33:45
